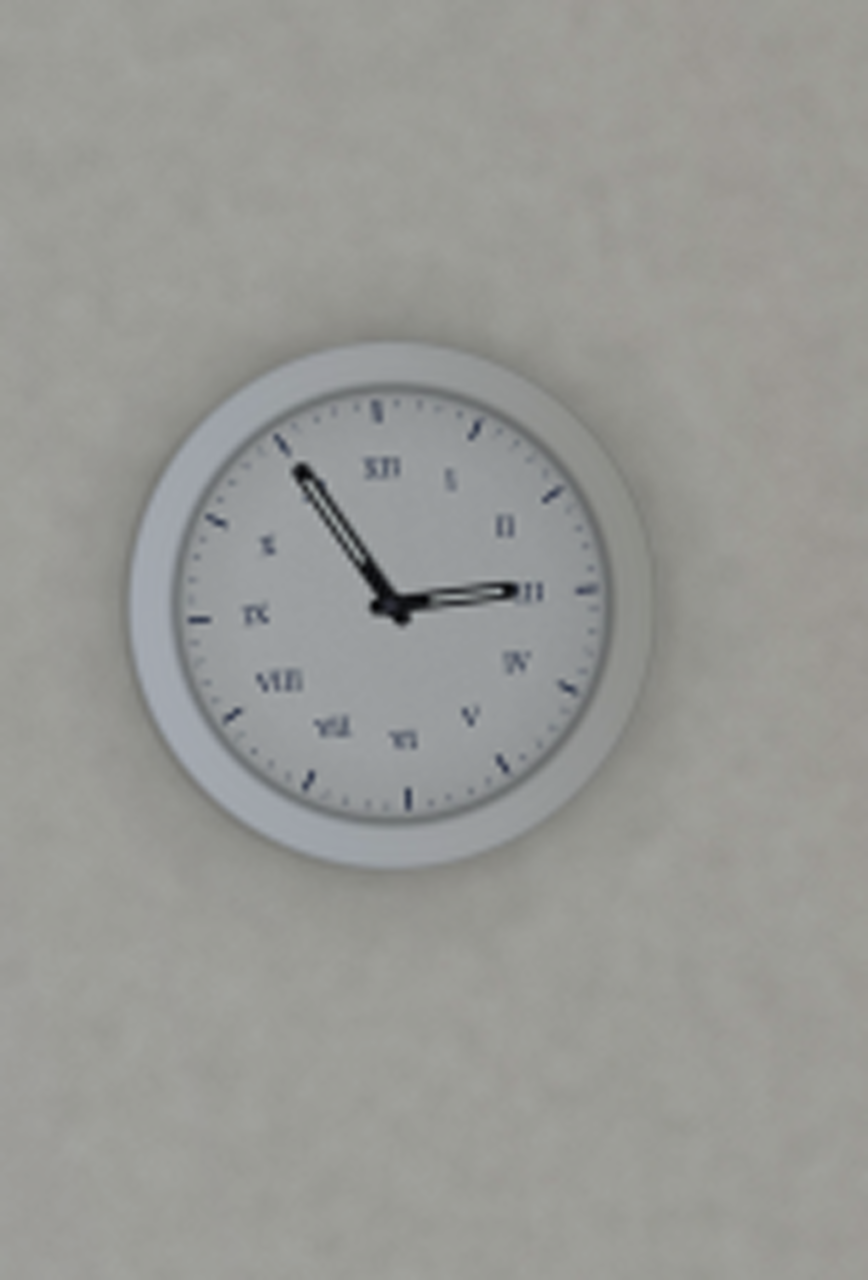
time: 2:55
